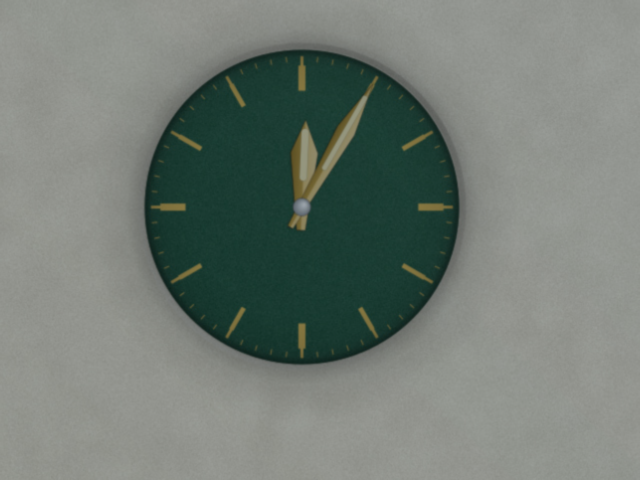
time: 12:05
